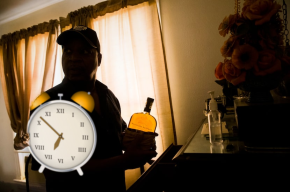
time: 6:52
